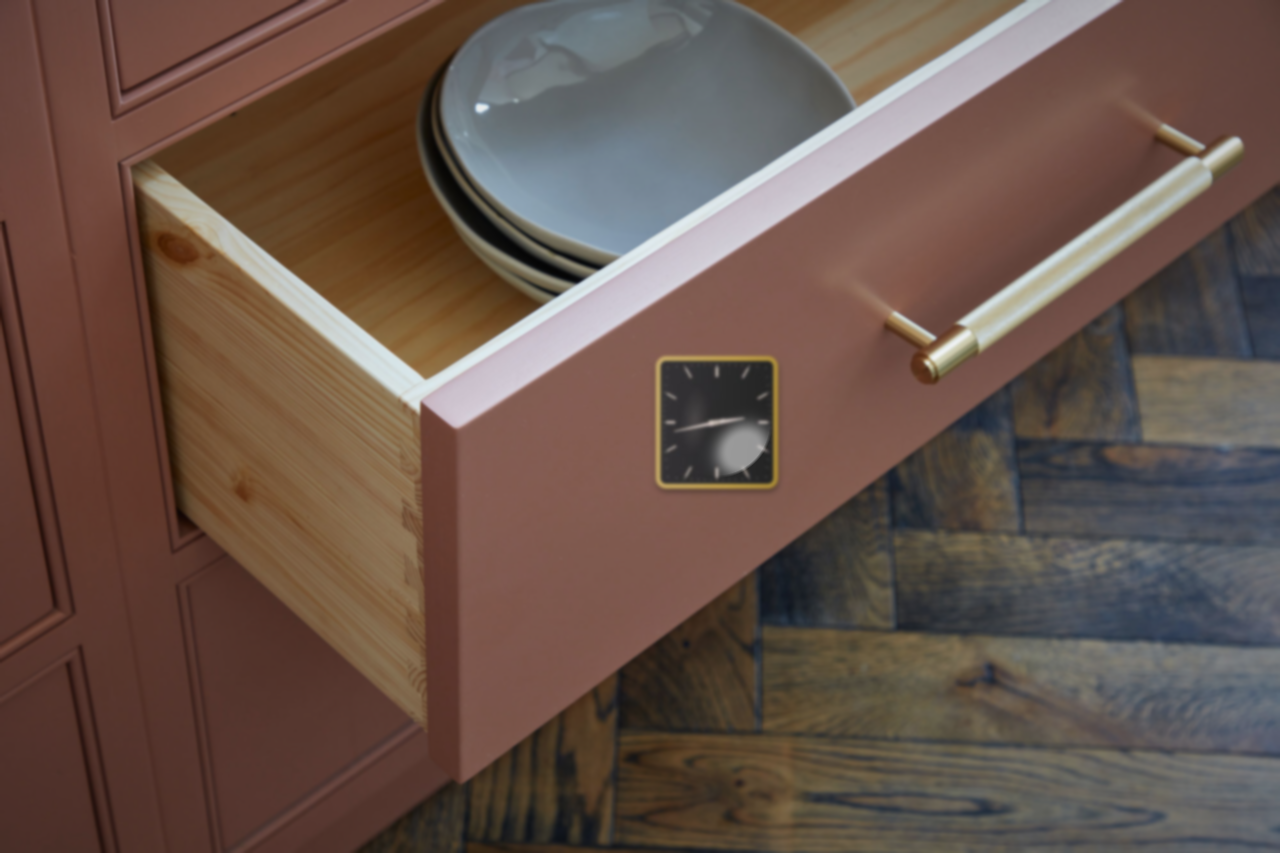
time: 2:43
